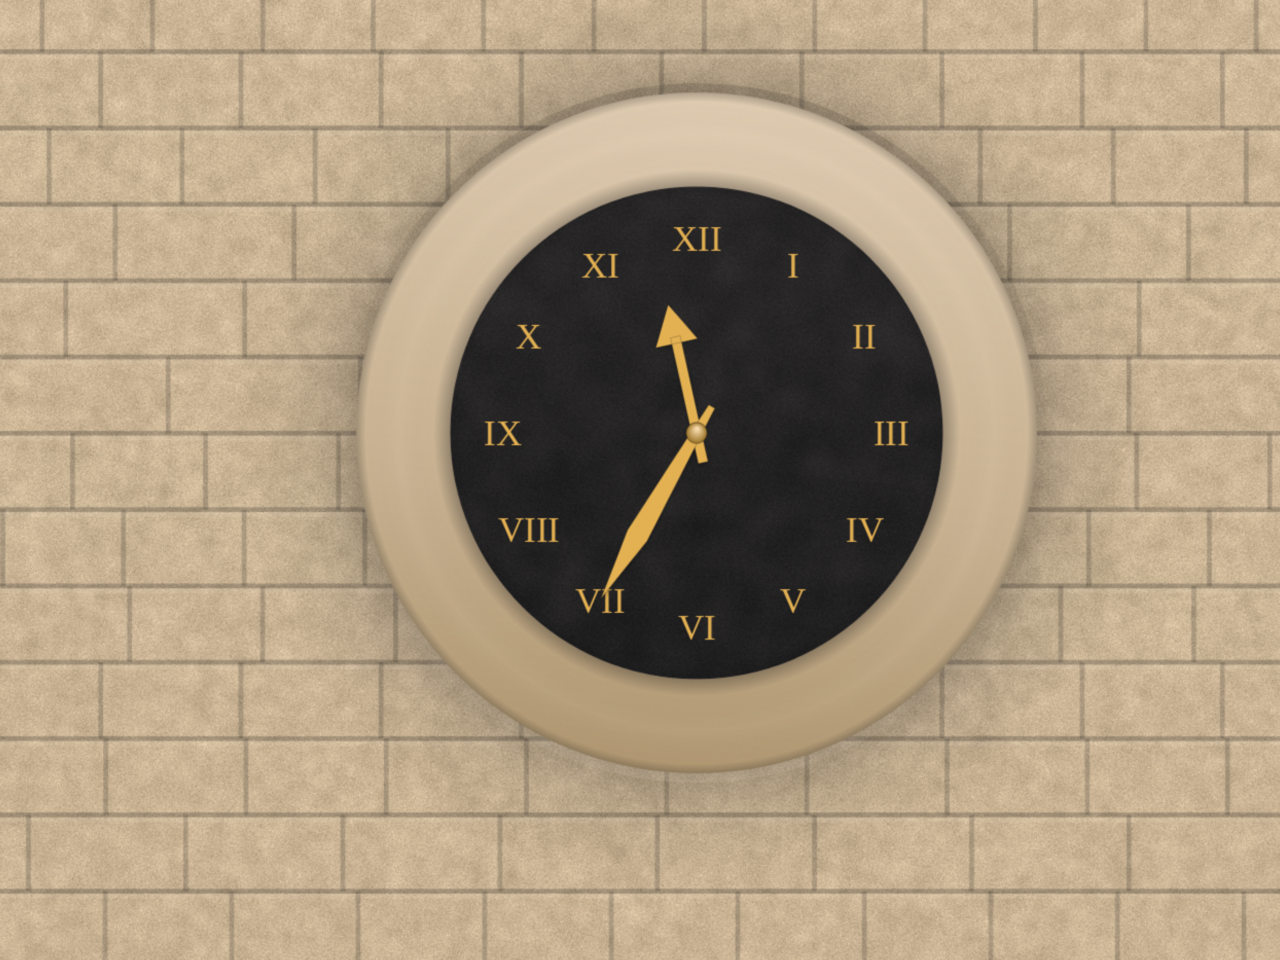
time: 11:35
